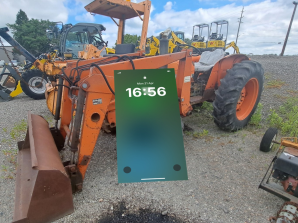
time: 16:56
